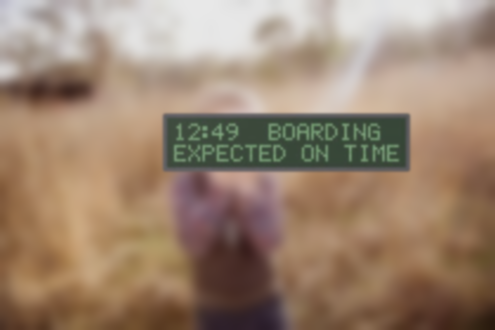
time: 12:49
